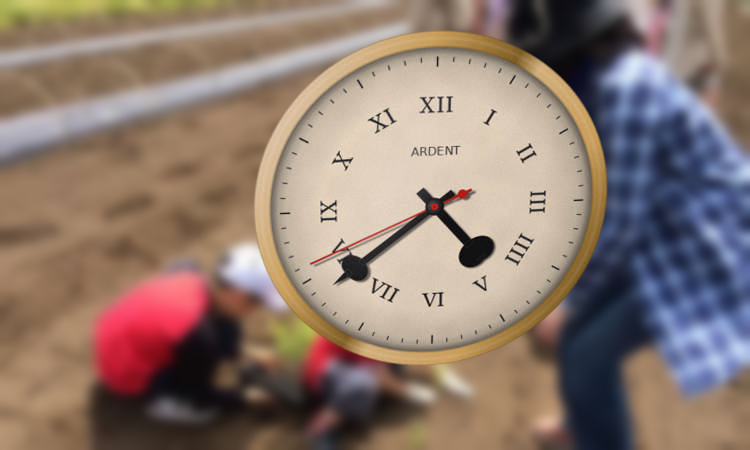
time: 4:38:41
